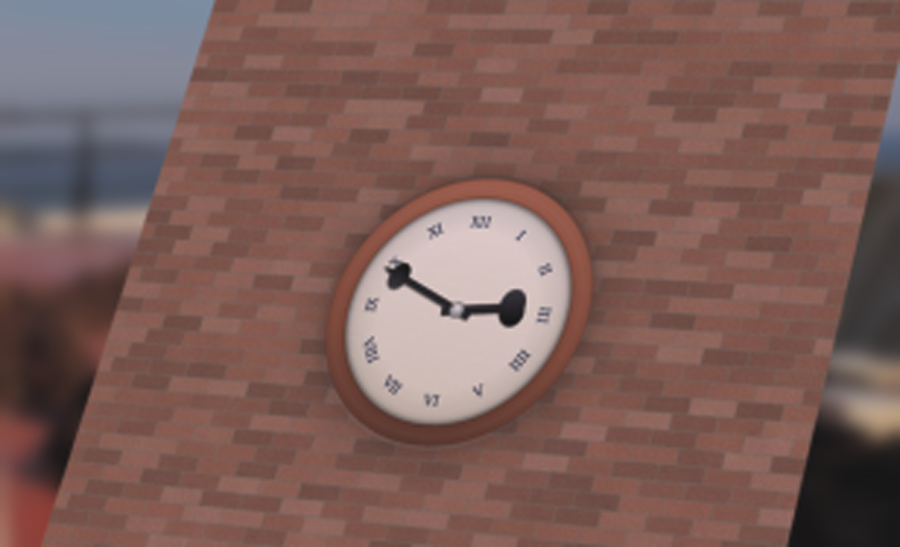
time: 2:49
